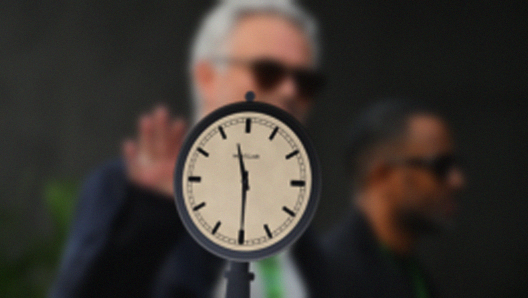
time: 11:30
